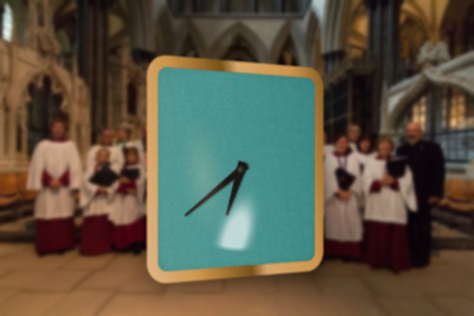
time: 6:39
